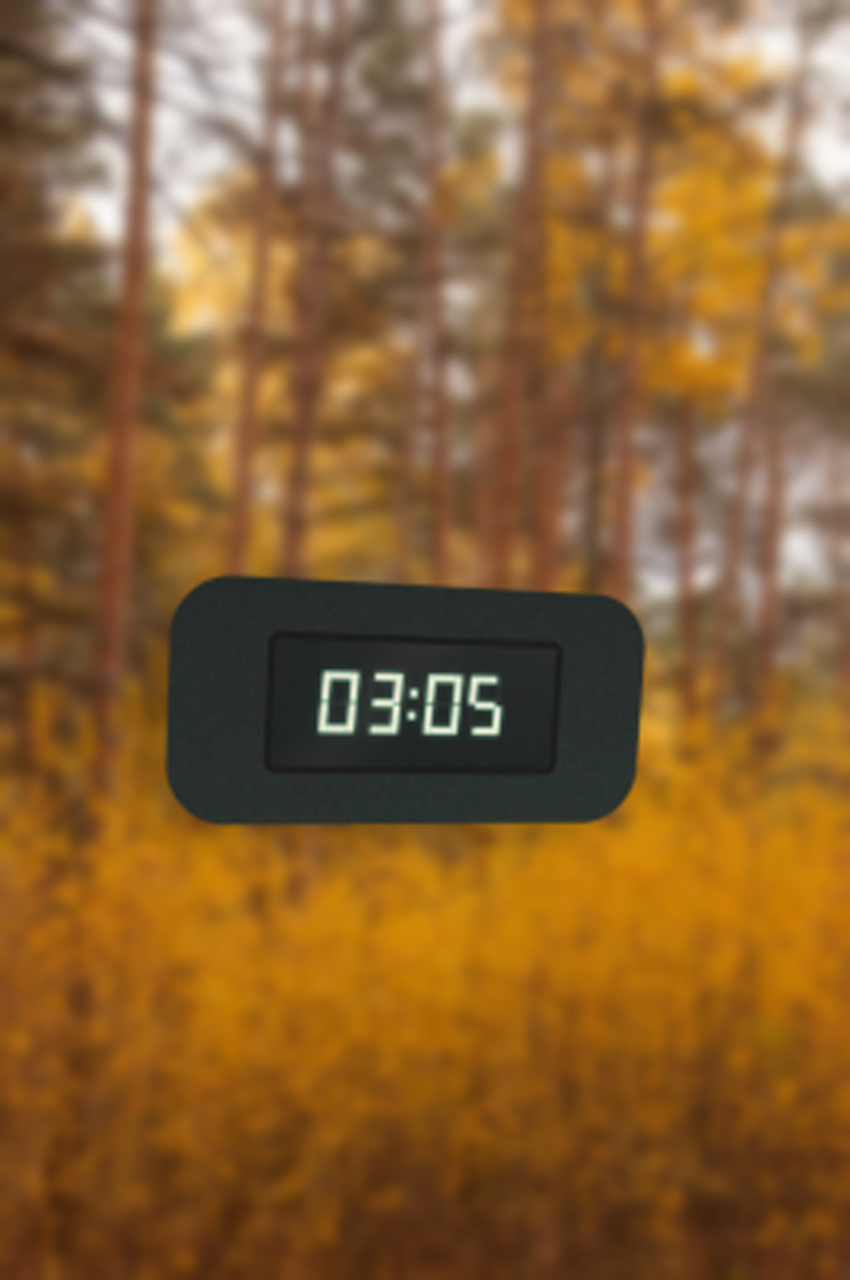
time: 3:05
